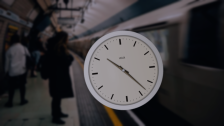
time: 10:23
